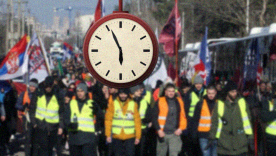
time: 5:56
